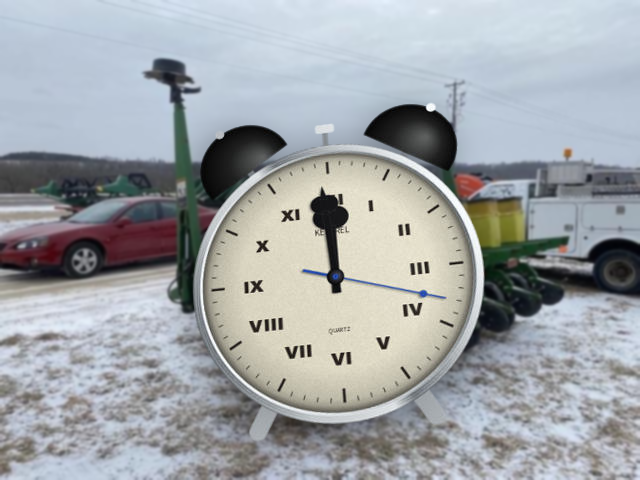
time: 11:59:18
